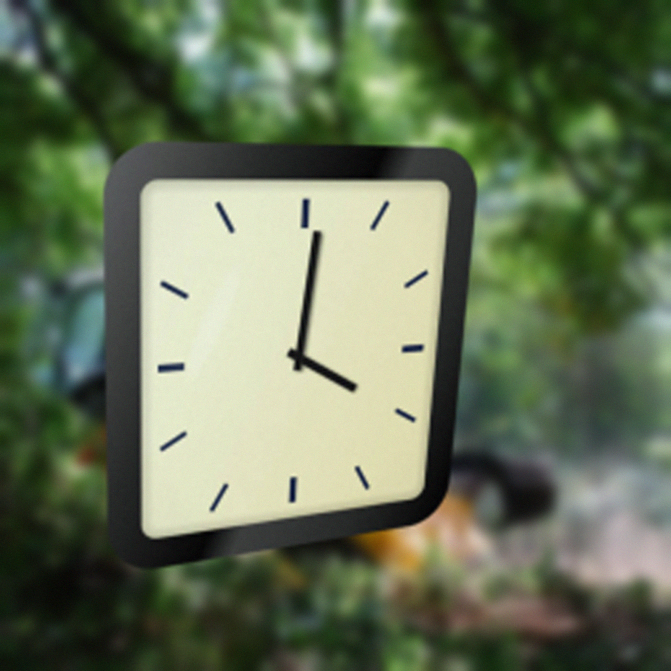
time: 4:01
